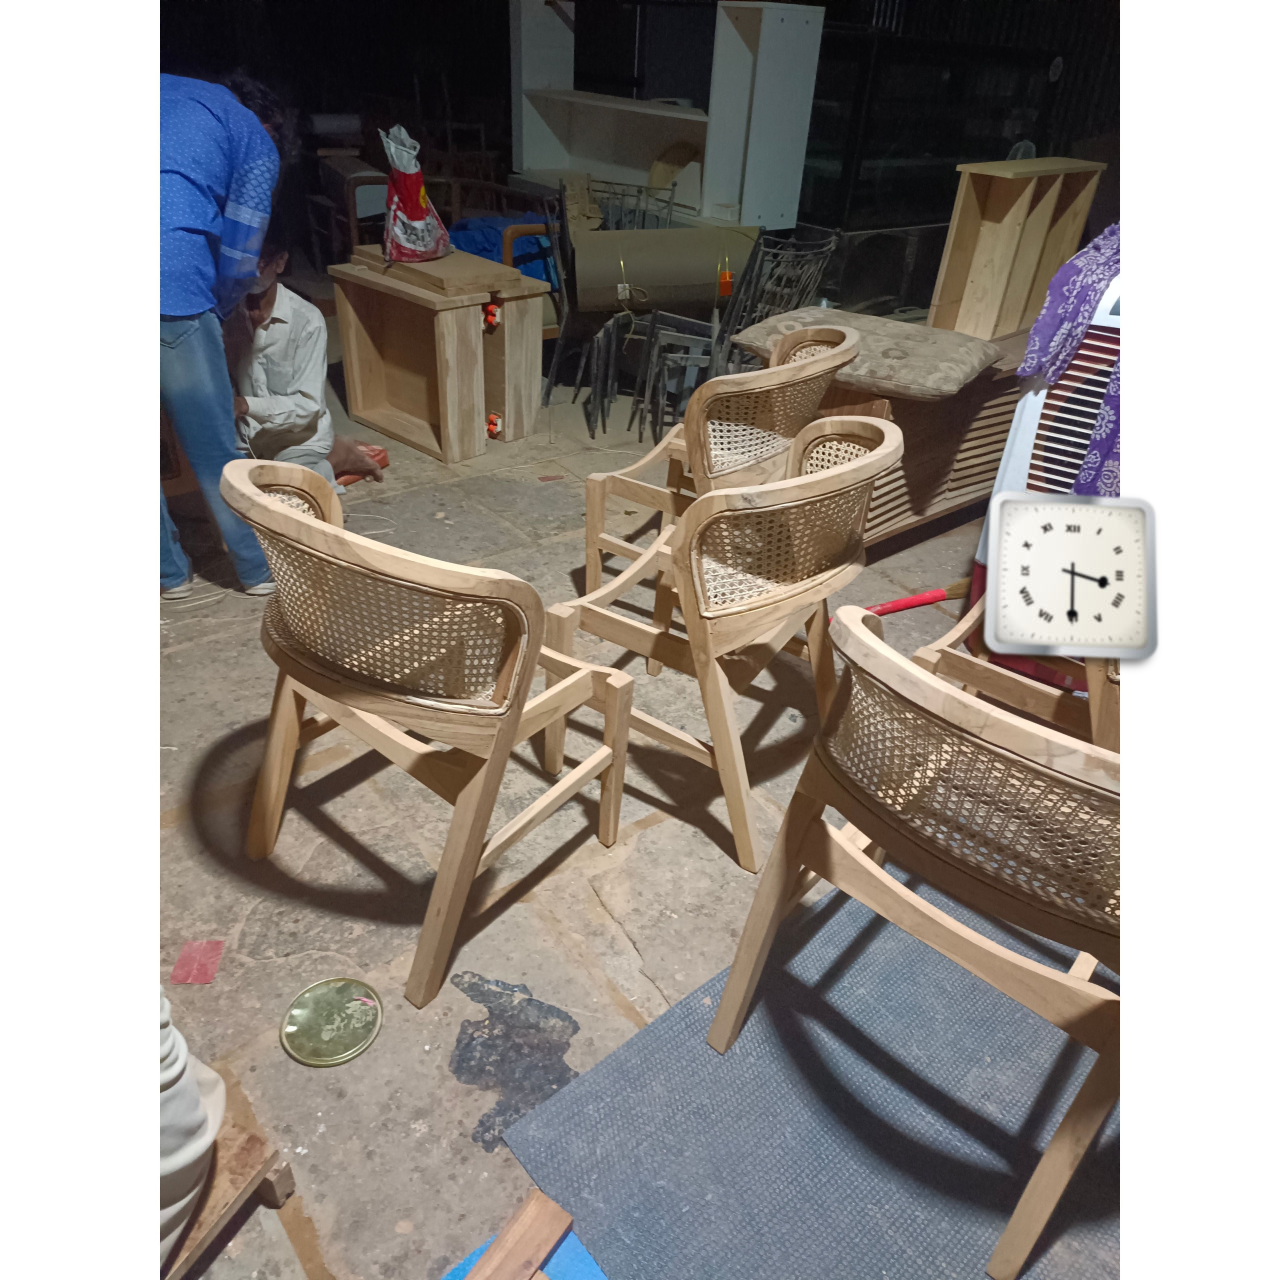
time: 3:30
